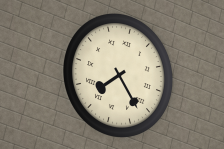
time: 7:22
